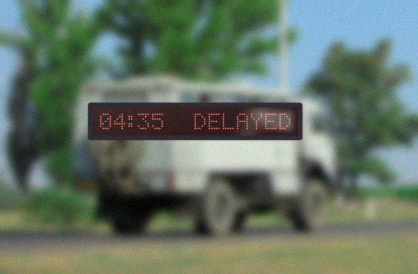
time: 4:35
